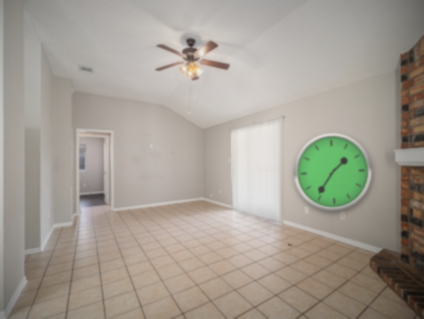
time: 1:36
